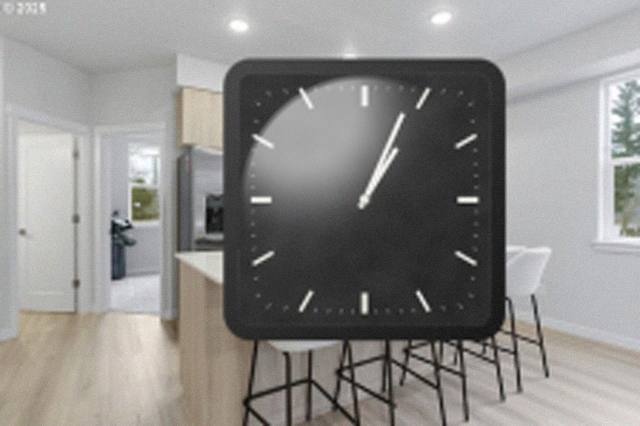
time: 1:04
